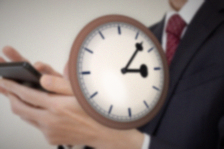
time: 3:07
